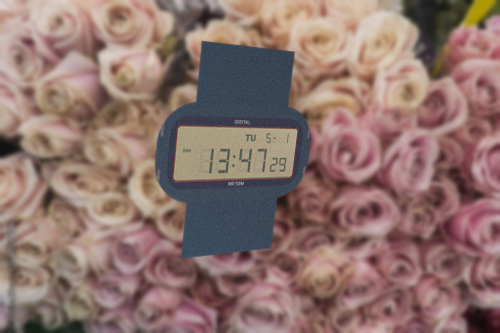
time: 13:47:29
